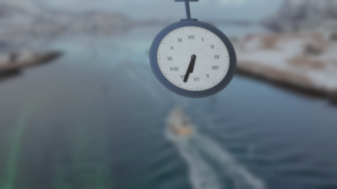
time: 6:34
